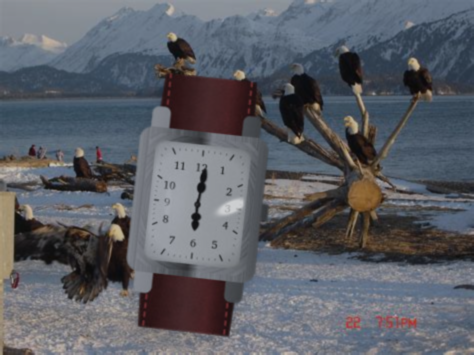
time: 6:01
